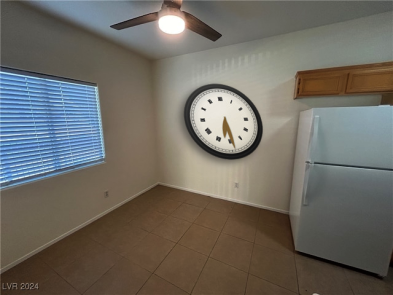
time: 6:29
